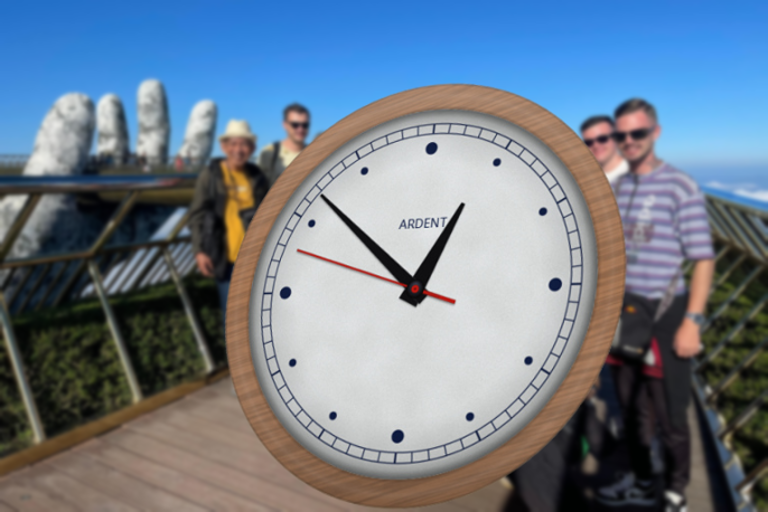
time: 12:51:48
